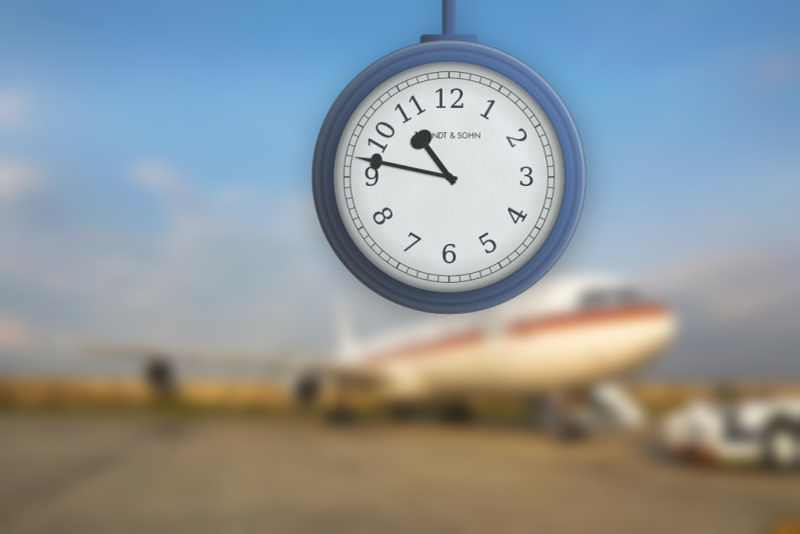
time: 10:47
